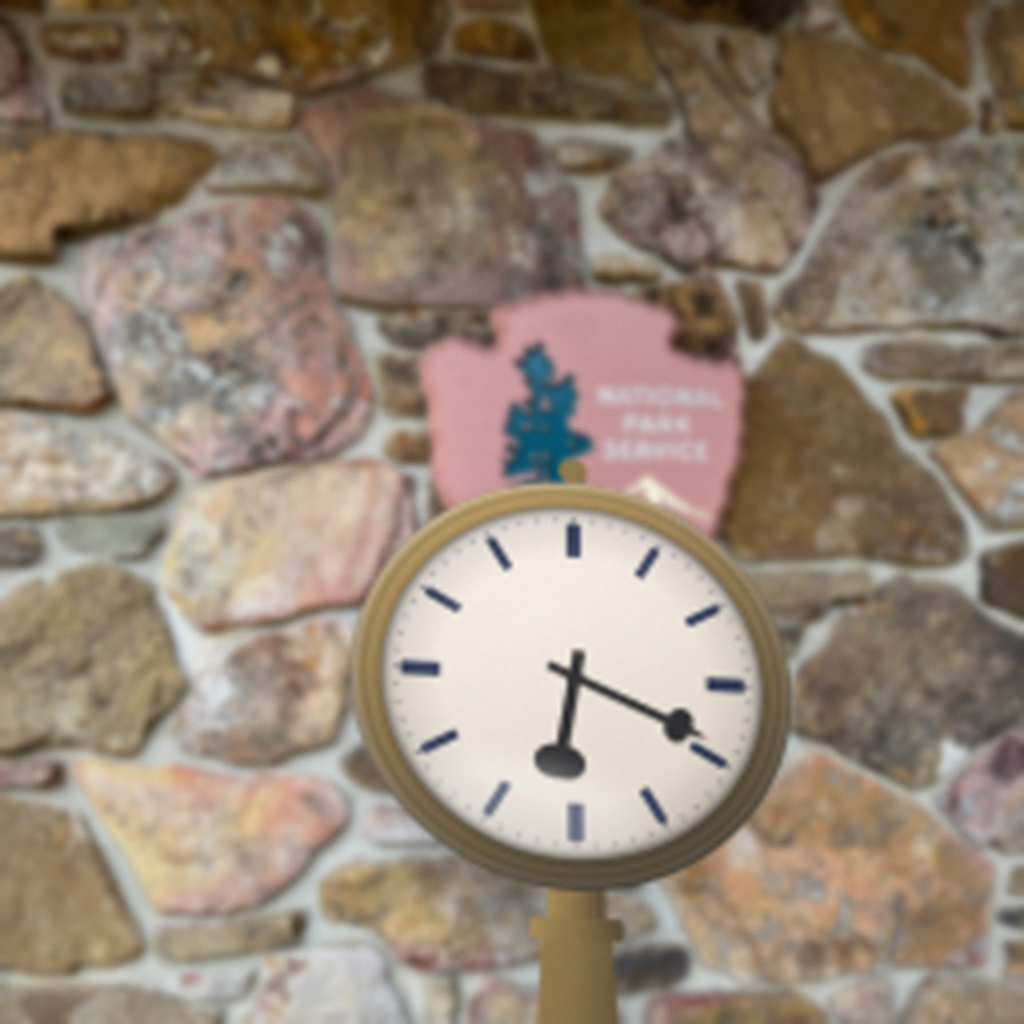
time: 6:19
